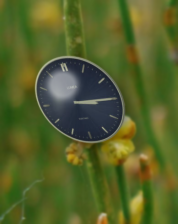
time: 3:15
